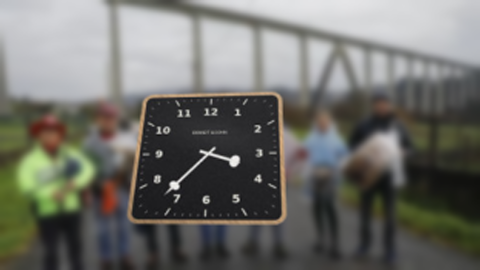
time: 3:37
